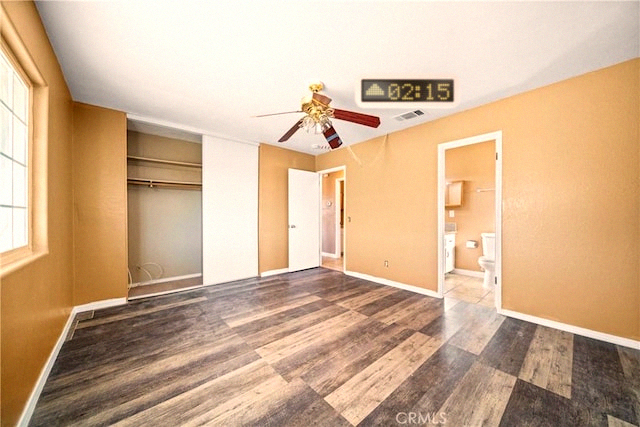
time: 2:15
